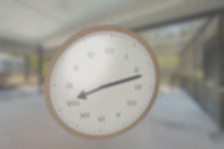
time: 8:12
